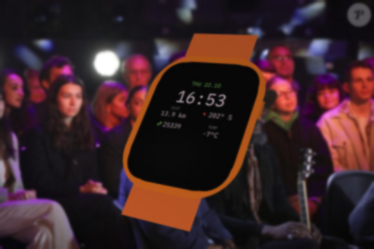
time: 16:53
